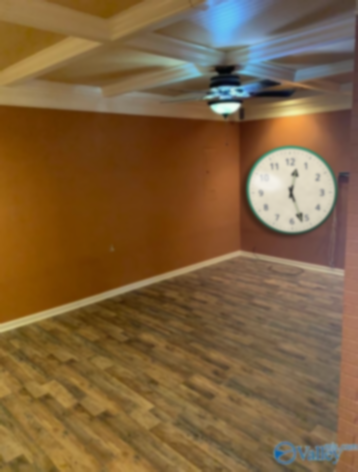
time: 12:27
